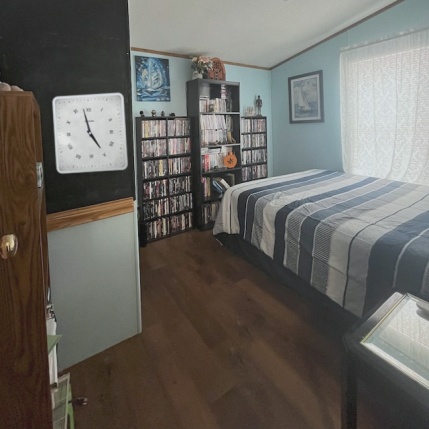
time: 4:58
